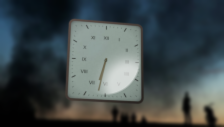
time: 6:32
